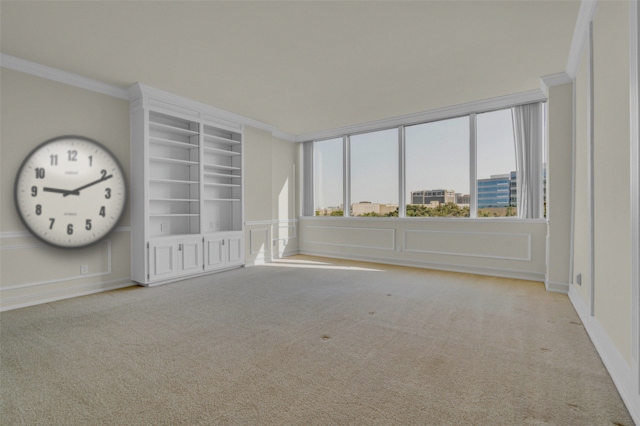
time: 9:11
